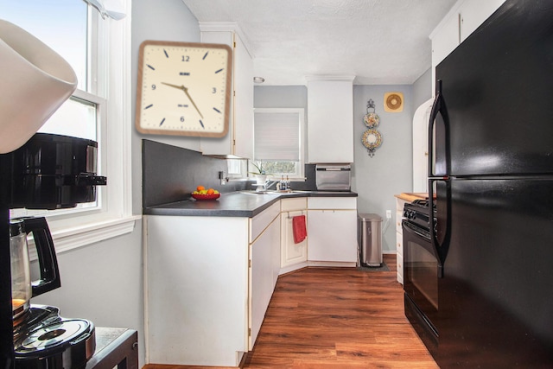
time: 9:24
